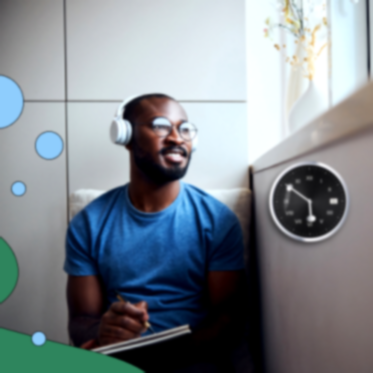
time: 5:51
